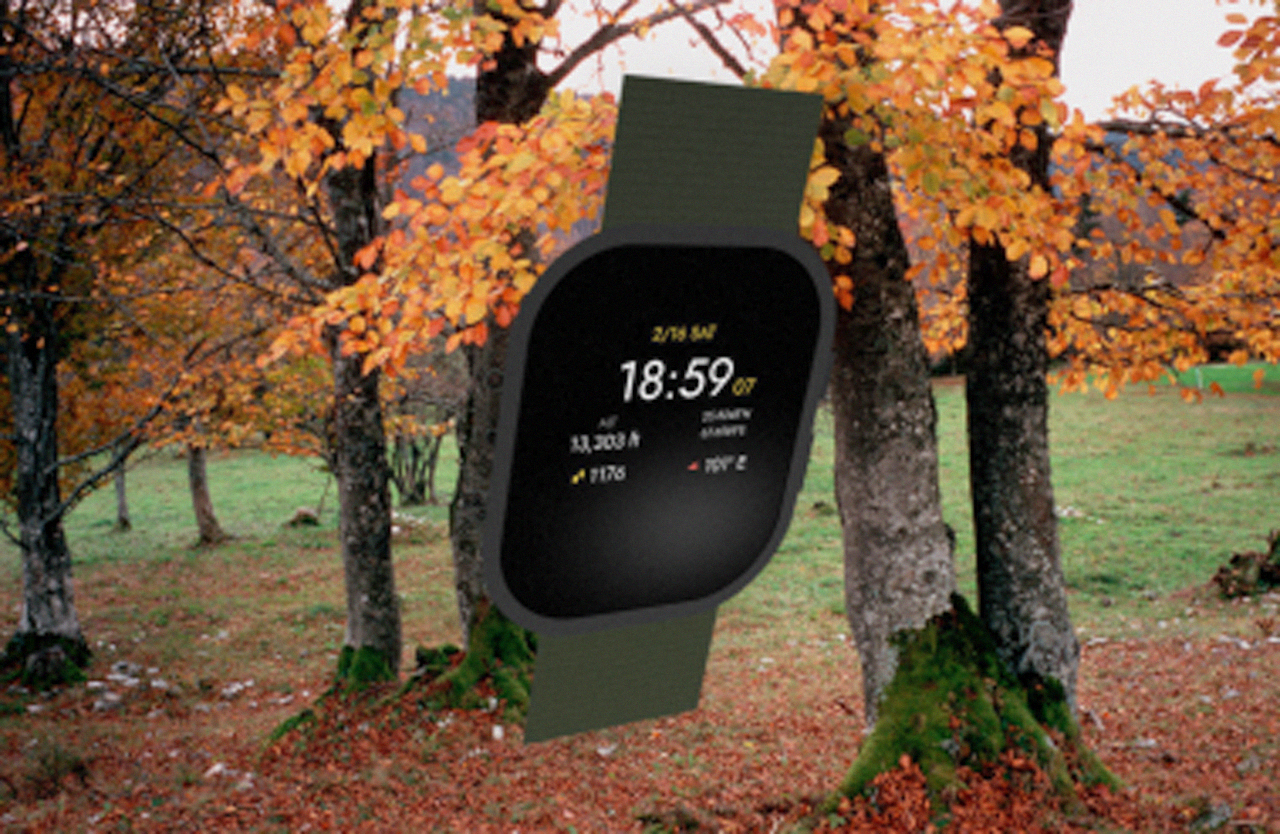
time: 18:59
